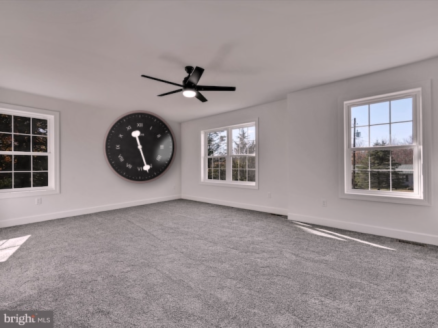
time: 11:27
